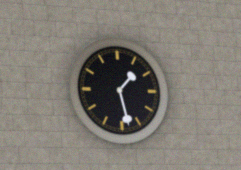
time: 1:28
